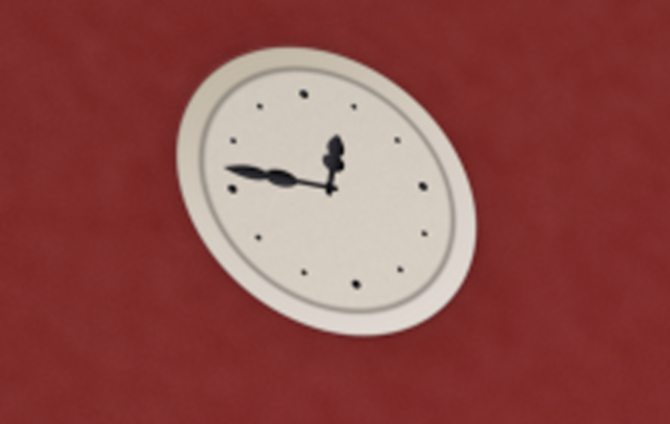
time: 12:47
